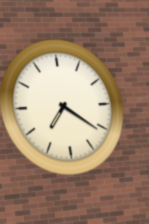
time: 7:21
